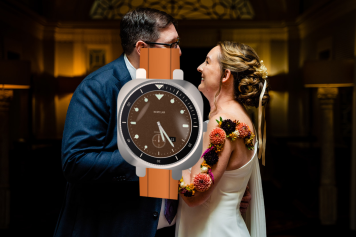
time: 5:24
